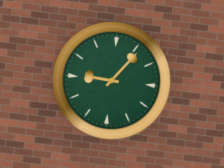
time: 9:06
